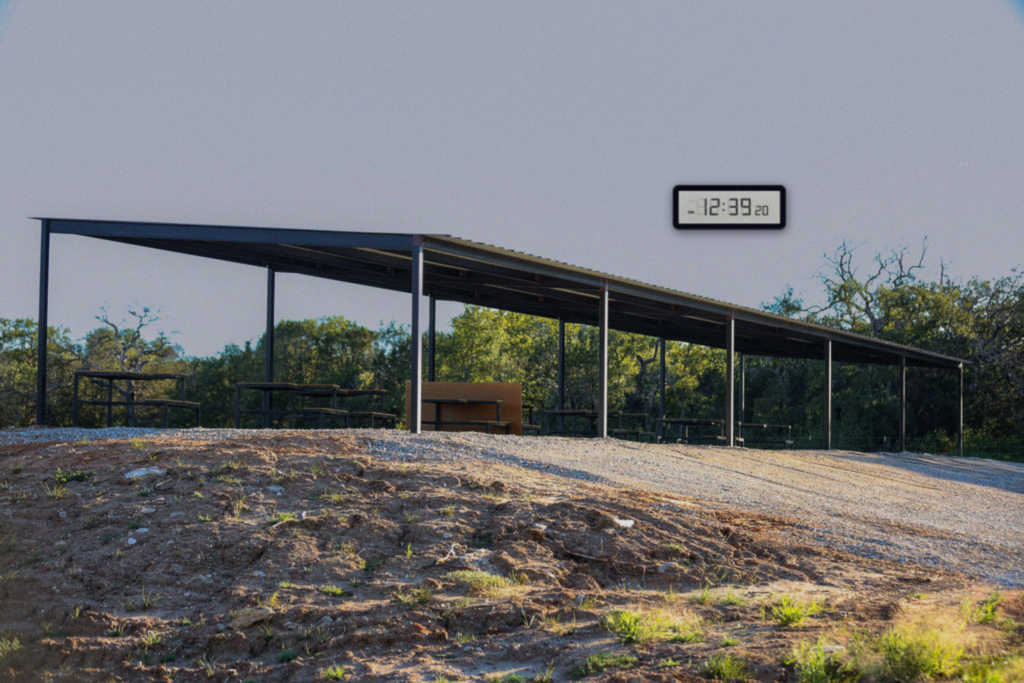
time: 12:39
